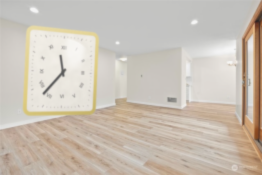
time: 11:37
